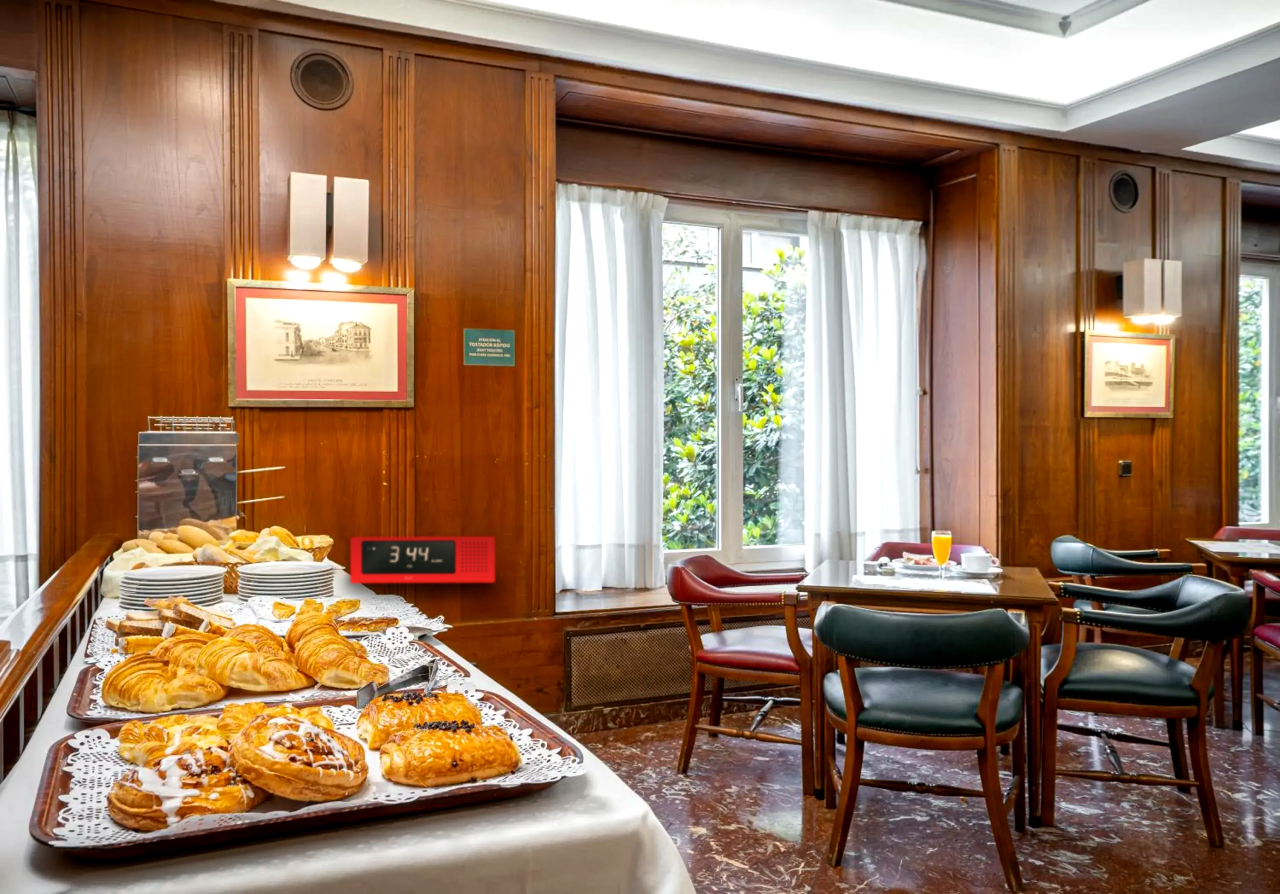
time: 3:44
